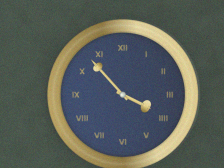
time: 3:53
